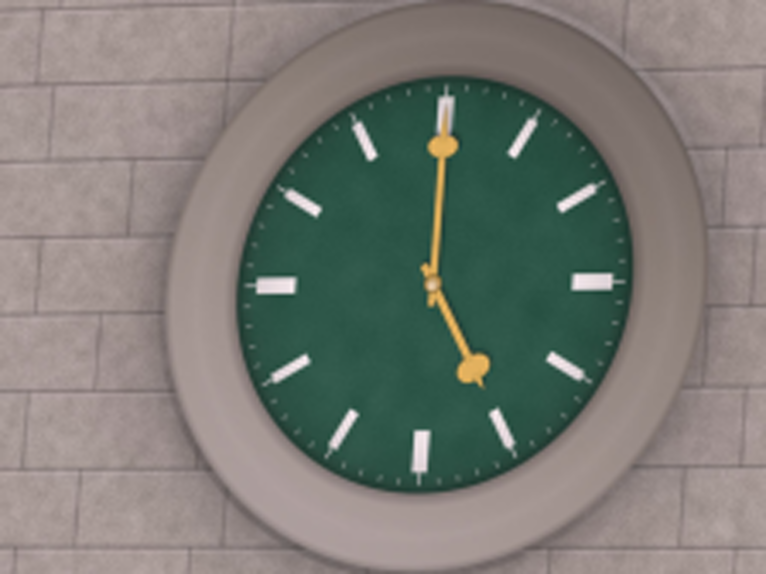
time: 5:00
